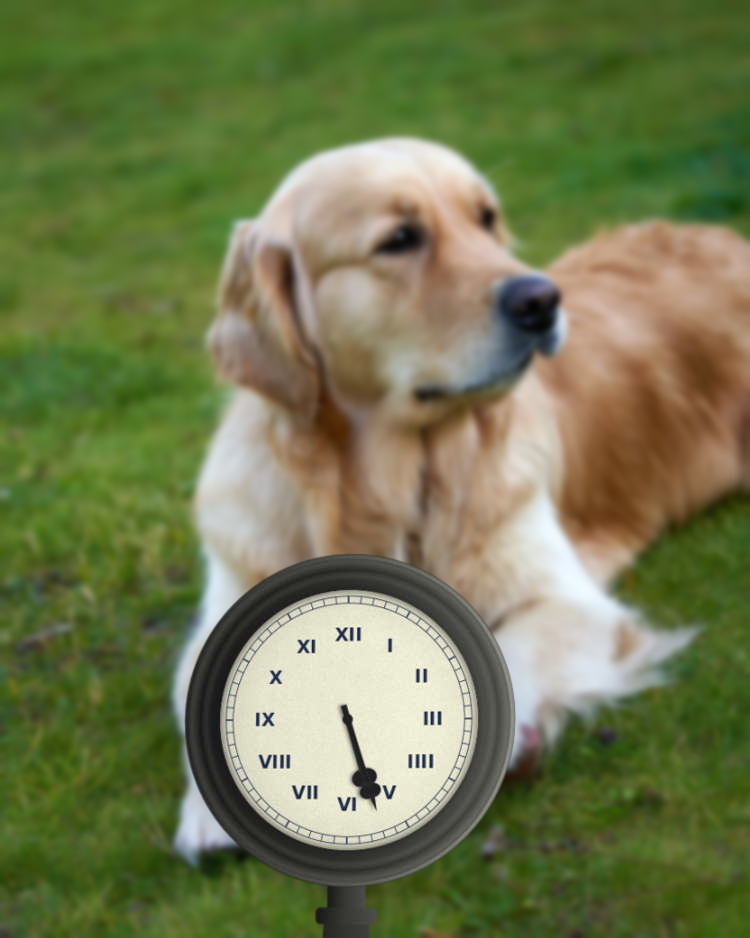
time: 5:27
